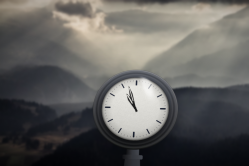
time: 10:57
